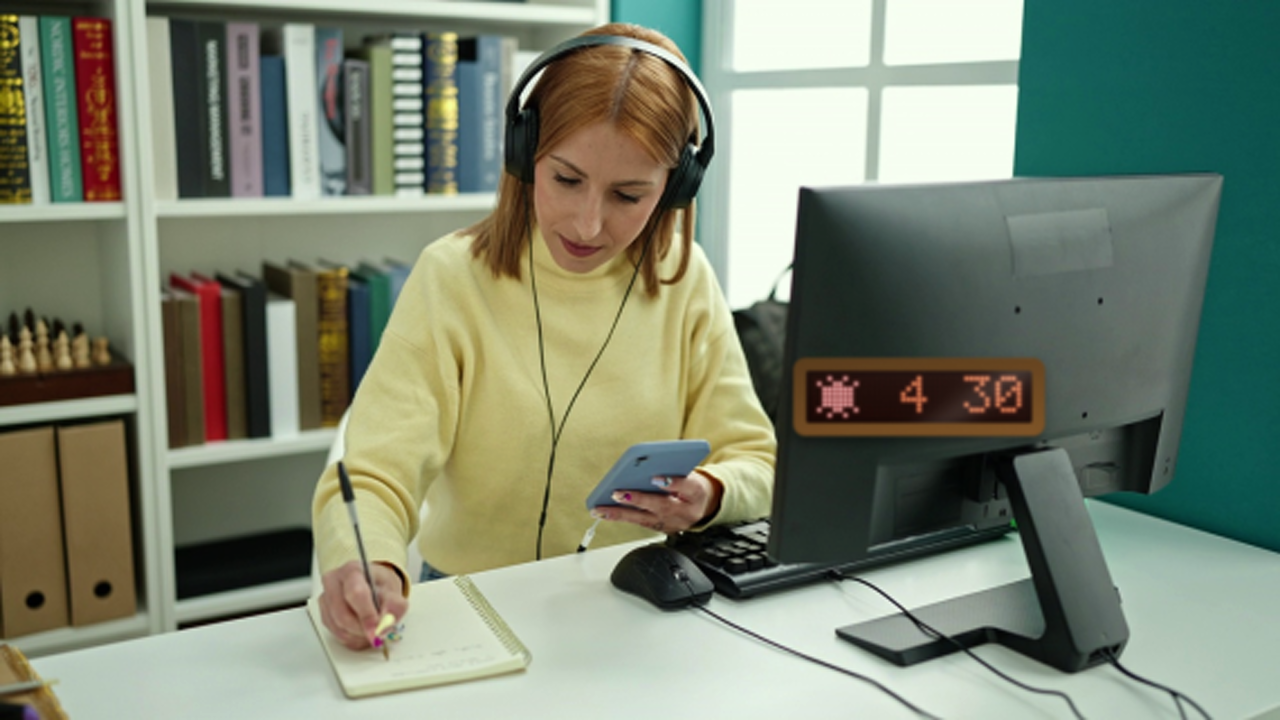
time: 4:30
